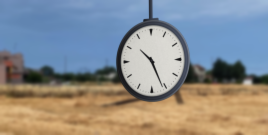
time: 10:26
